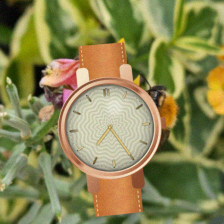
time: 7:25
